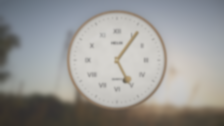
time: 5:06
